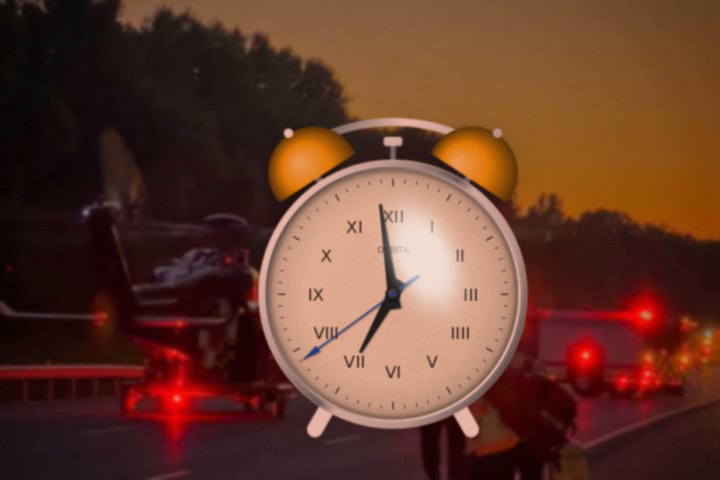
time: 6:58:39
